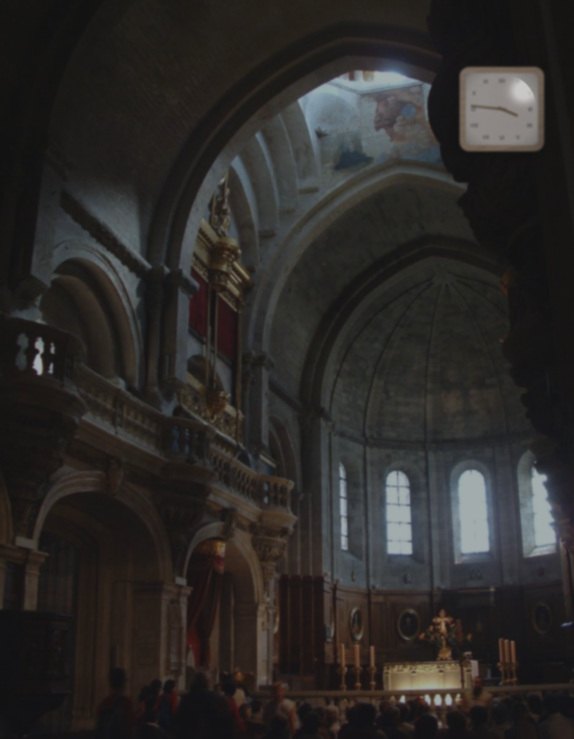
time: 3:46
